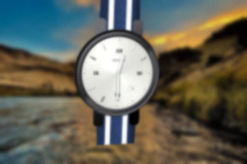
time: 12:30
